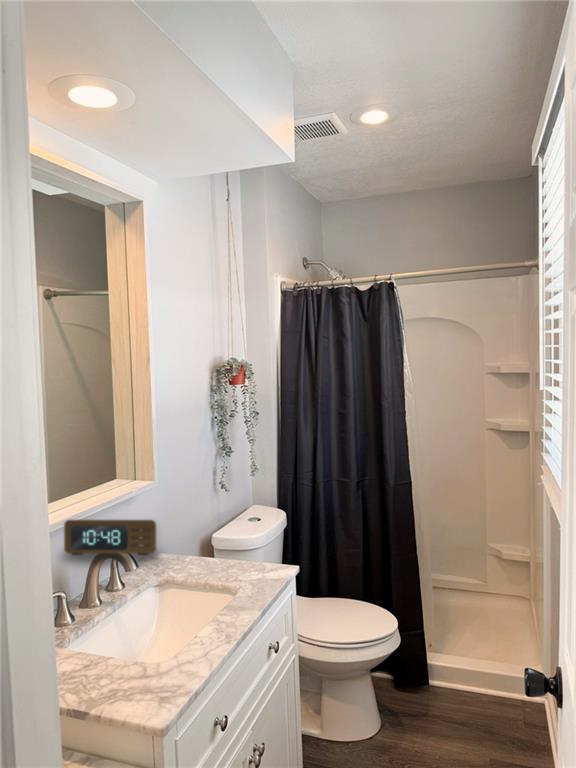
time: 10:48
